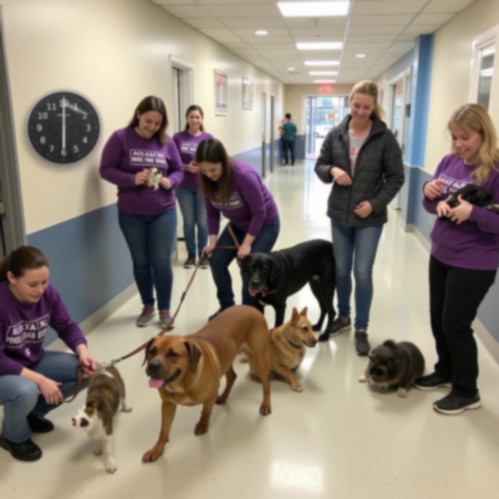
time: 6:00
